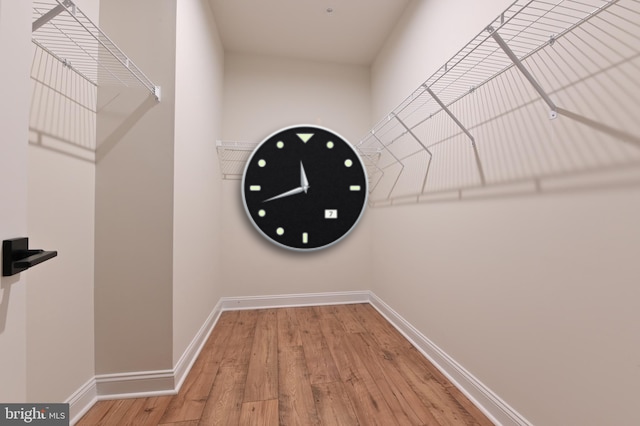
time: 11:42
